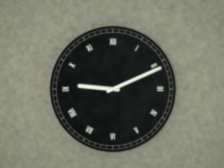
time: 9:11
